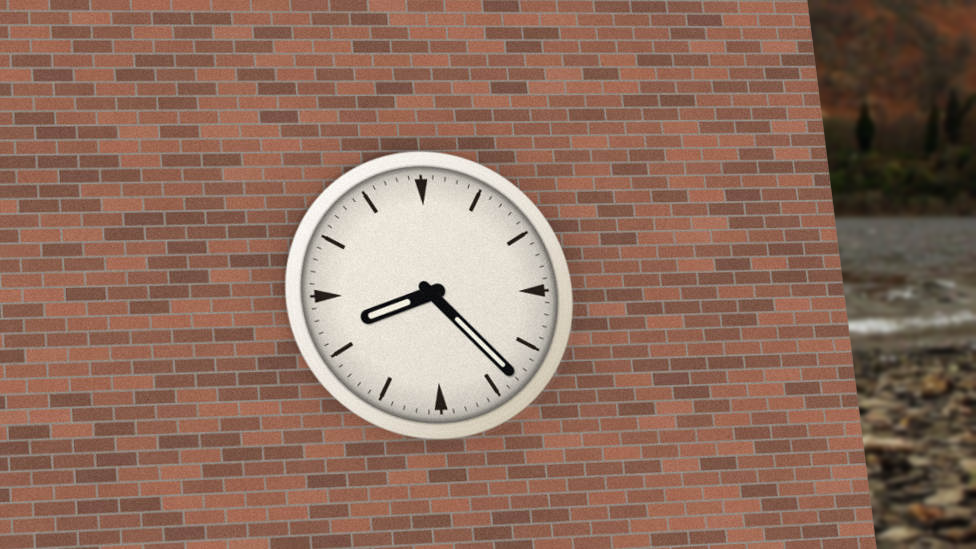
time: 8:23
